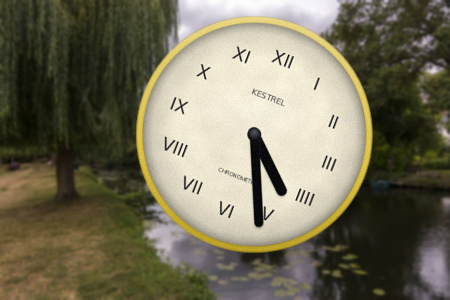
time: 4:26
